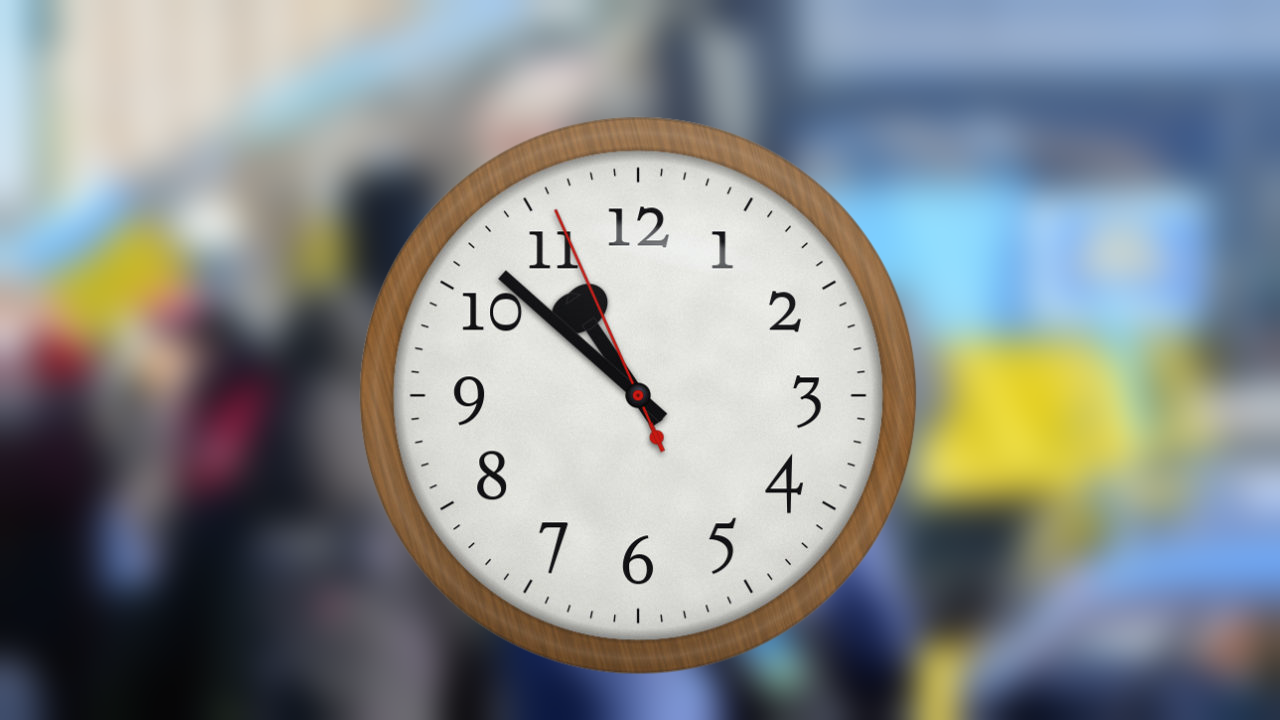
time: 10:51:56
